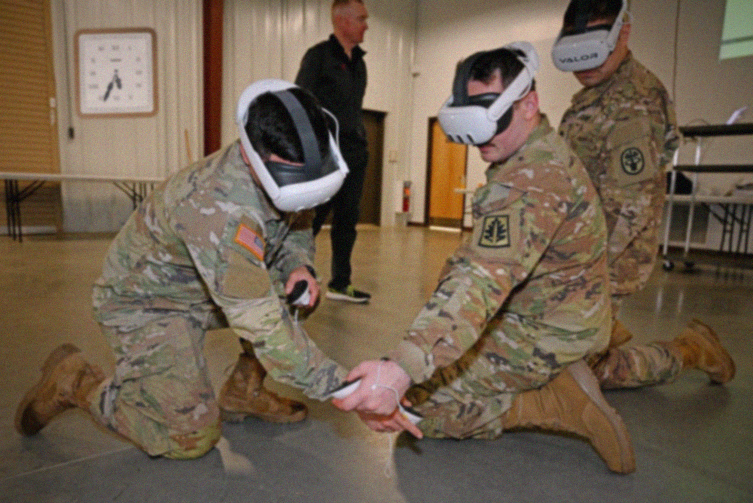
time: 5:34
